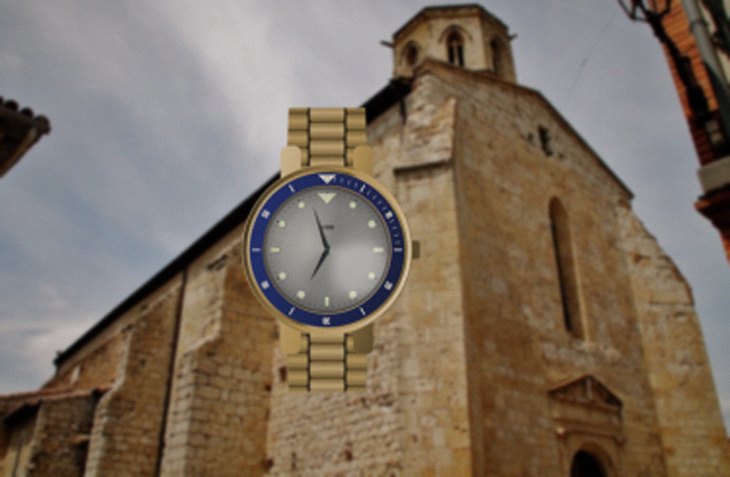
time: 6:57
